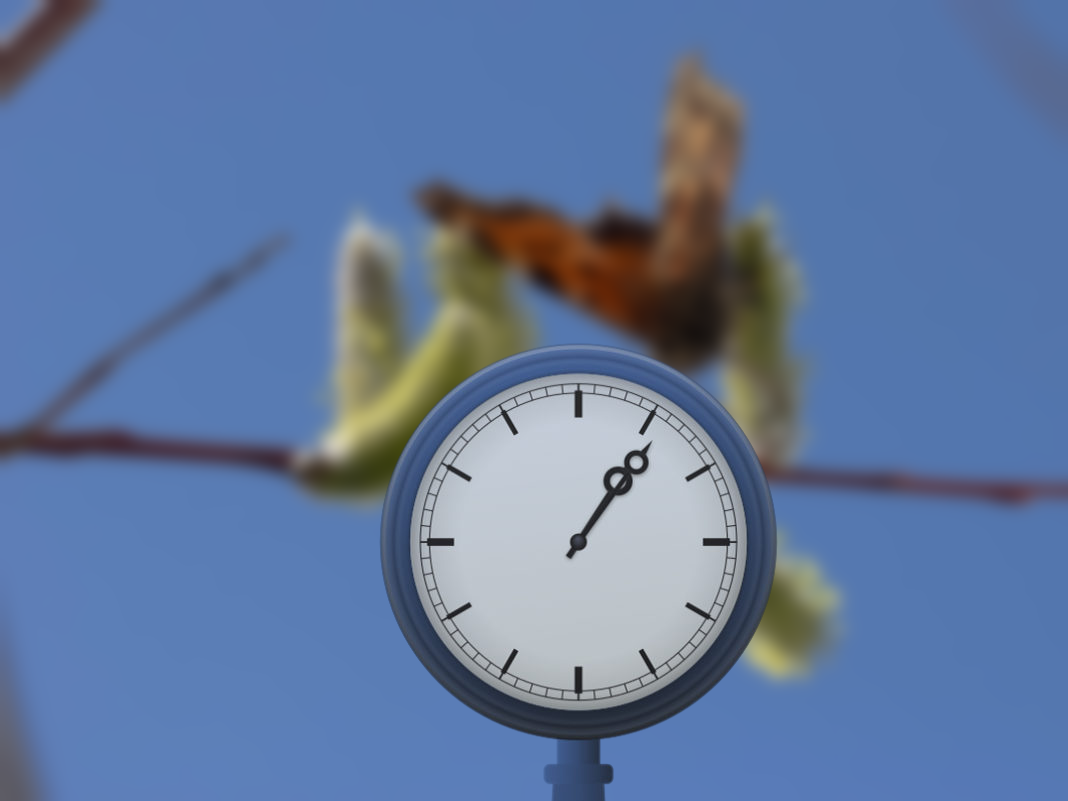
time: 1:06
